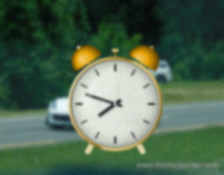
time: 7:48
